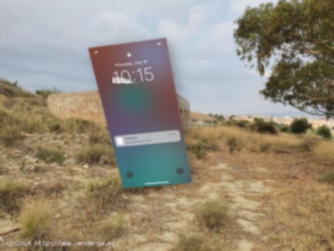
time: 10:15
